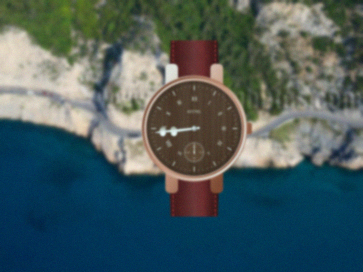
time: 8:44
